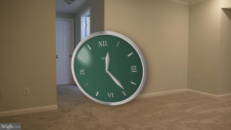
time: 12:24
